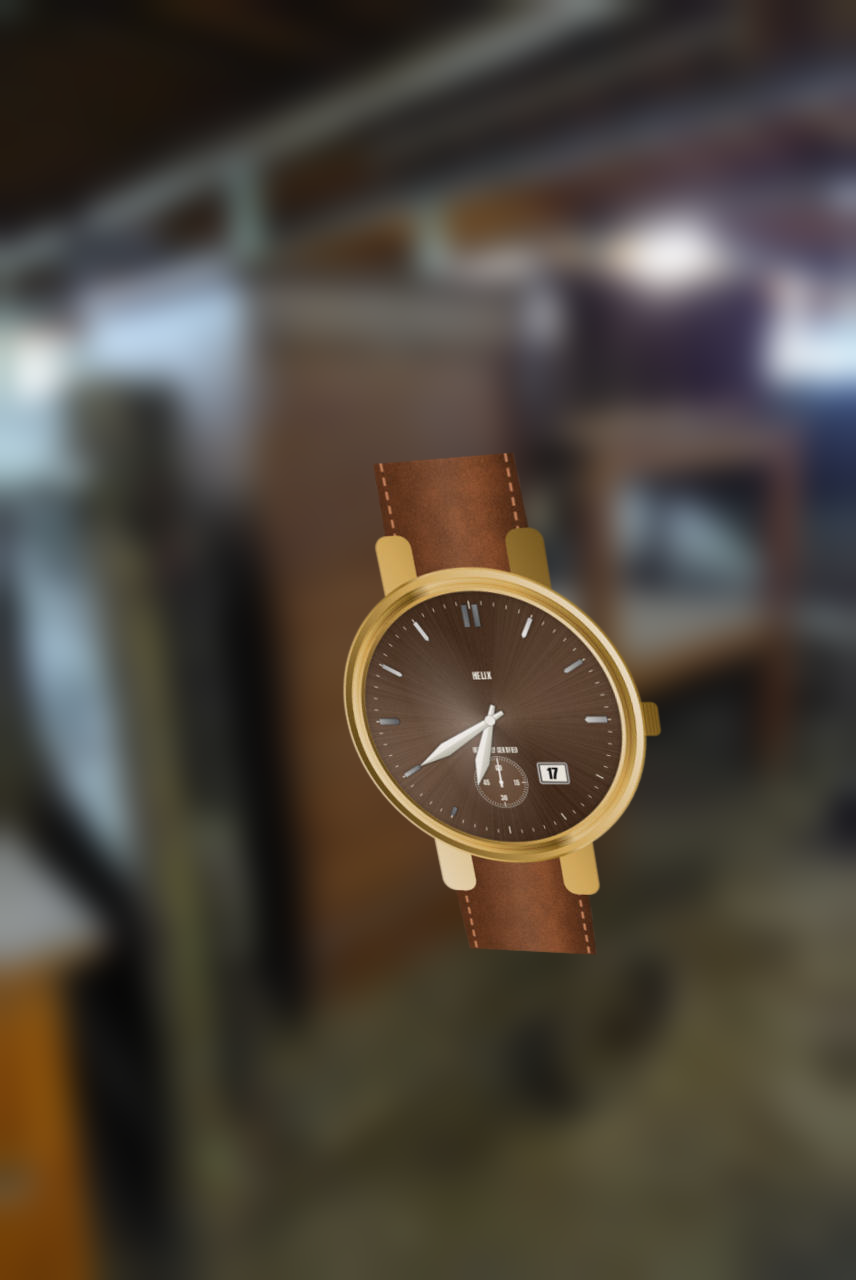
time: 6:40
